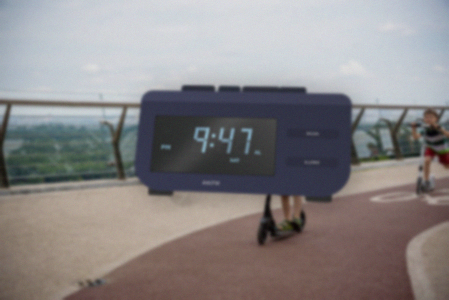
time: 9:47
